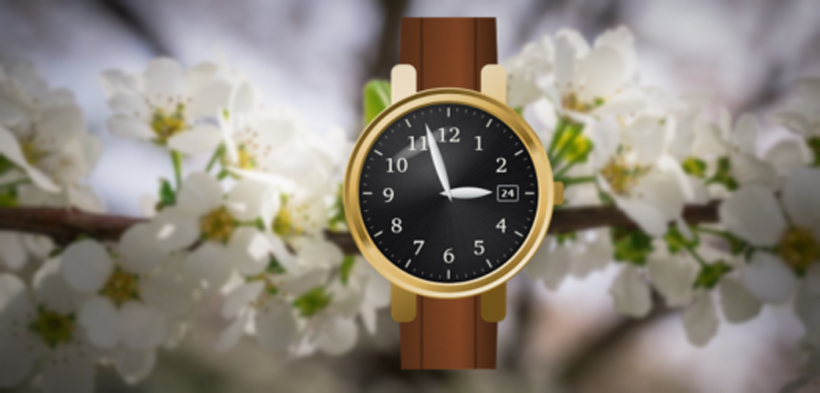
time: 2:57
